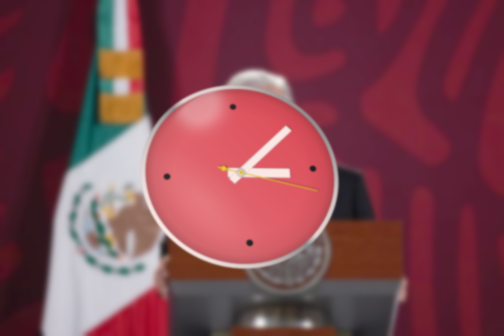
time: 3:08:18
